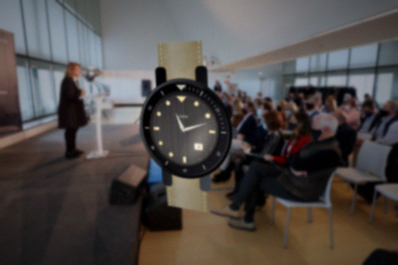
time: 11:12
